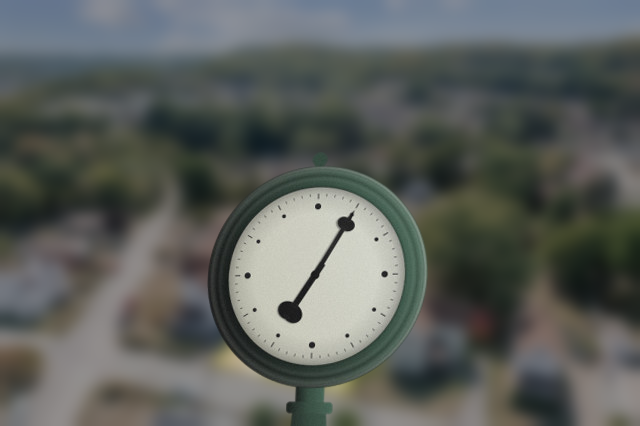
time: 7:05
